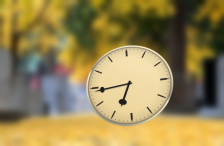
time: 6:44
